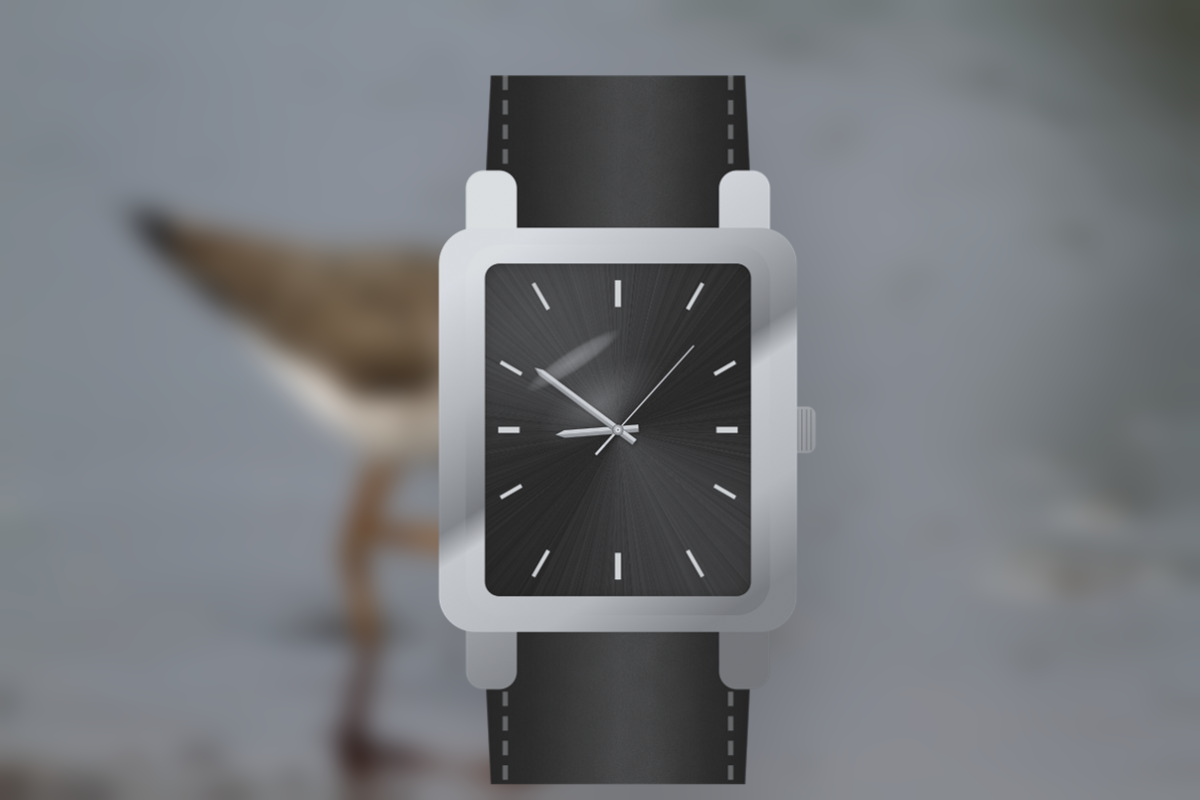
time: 8:51:07
